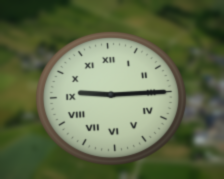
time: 9:15
